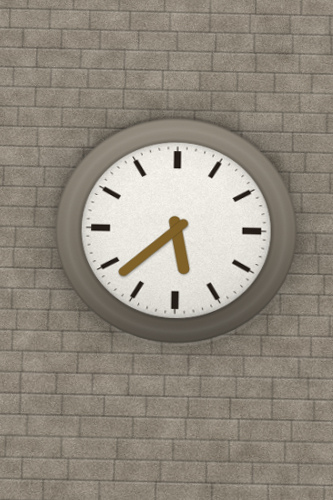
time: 5:38
